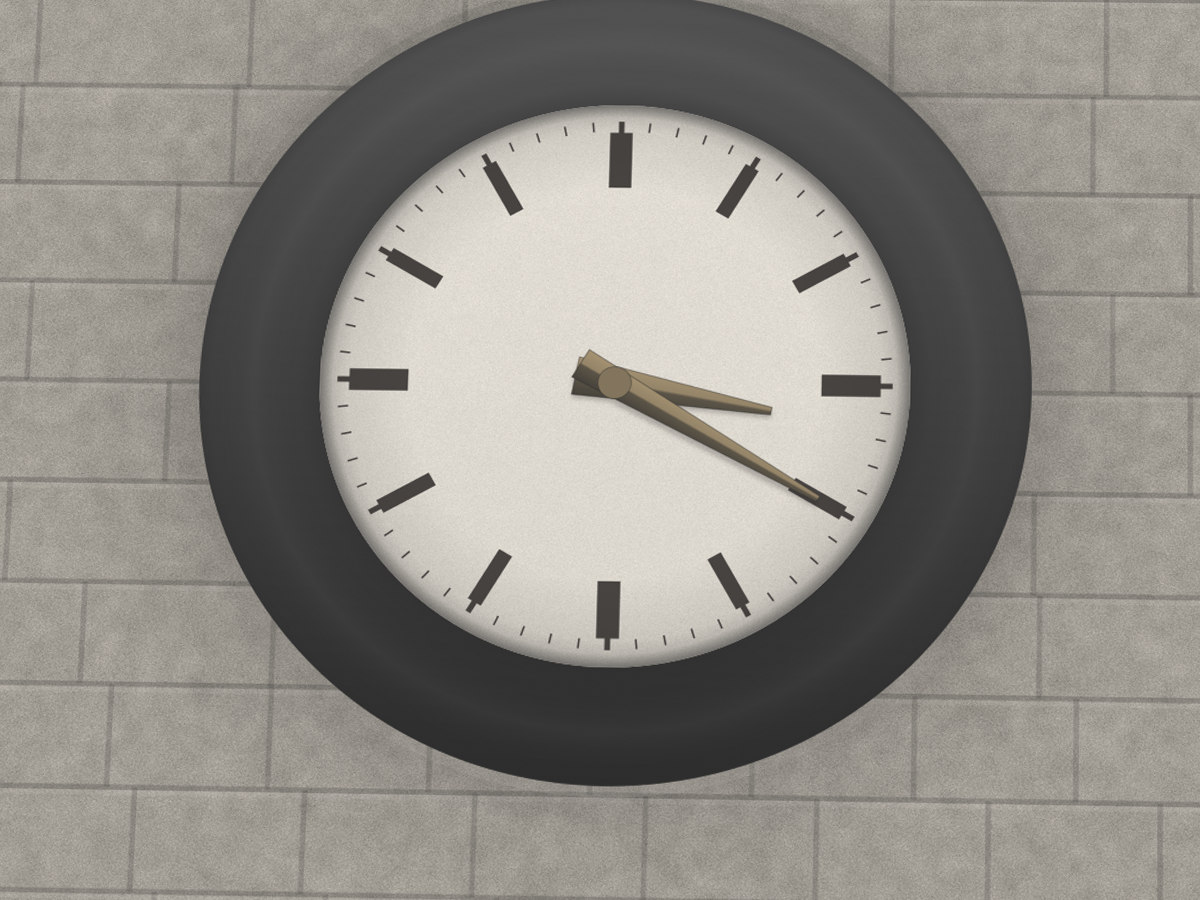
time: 3:20
